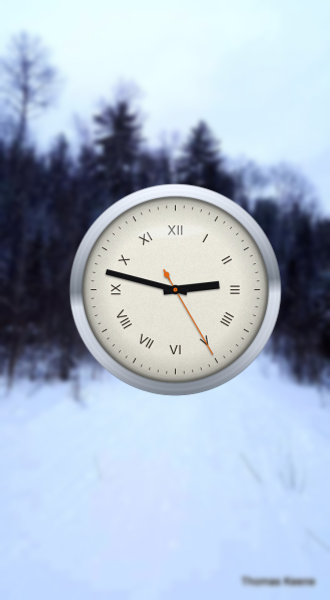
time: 2:47:25
